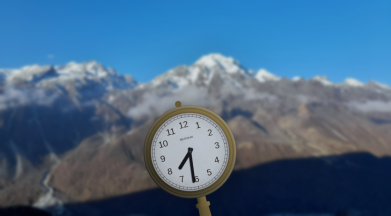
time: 7:31
